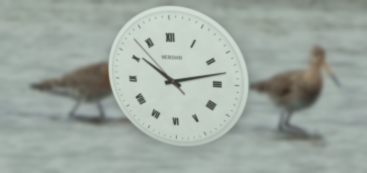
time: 10:12:53
